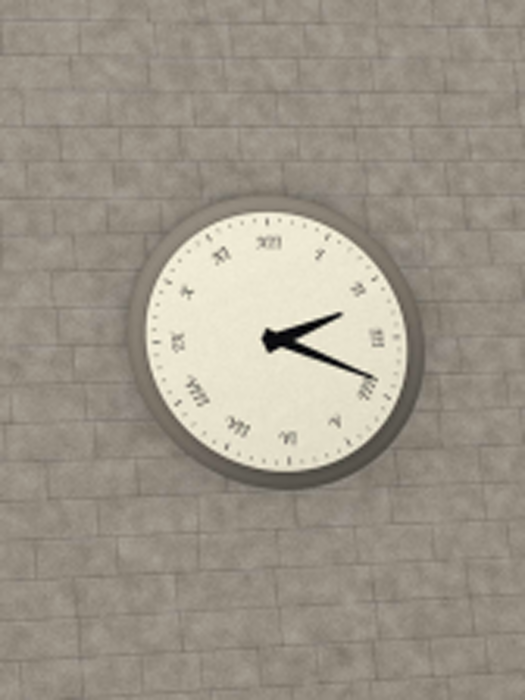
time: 2:19
